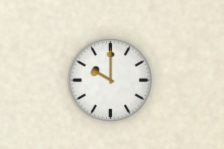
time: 10:00
